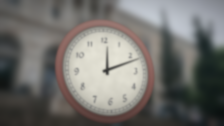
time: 12:12
